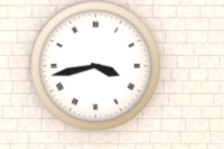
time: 3:43
